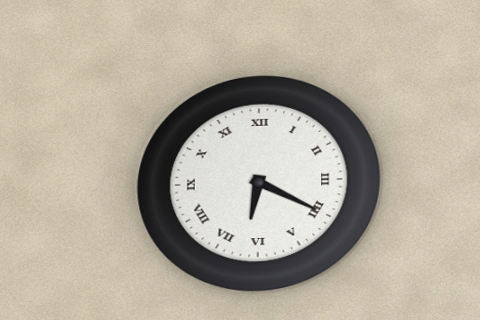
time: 6:20
